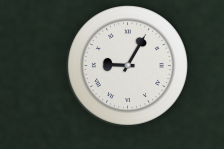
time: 9:05
